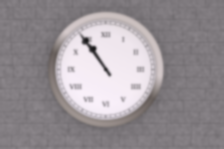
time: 10:54
